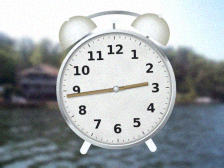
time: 2:44
